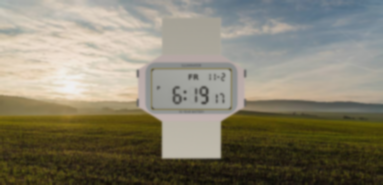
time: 6:19:17
